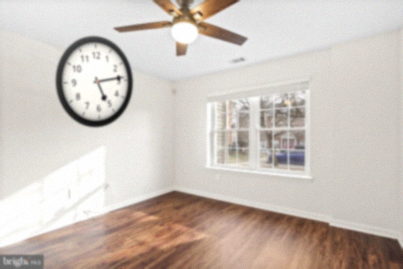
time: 5:14
